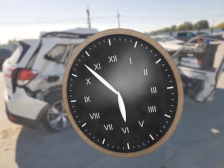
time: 5:53
